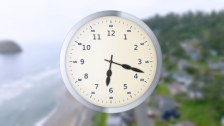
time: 6:18
